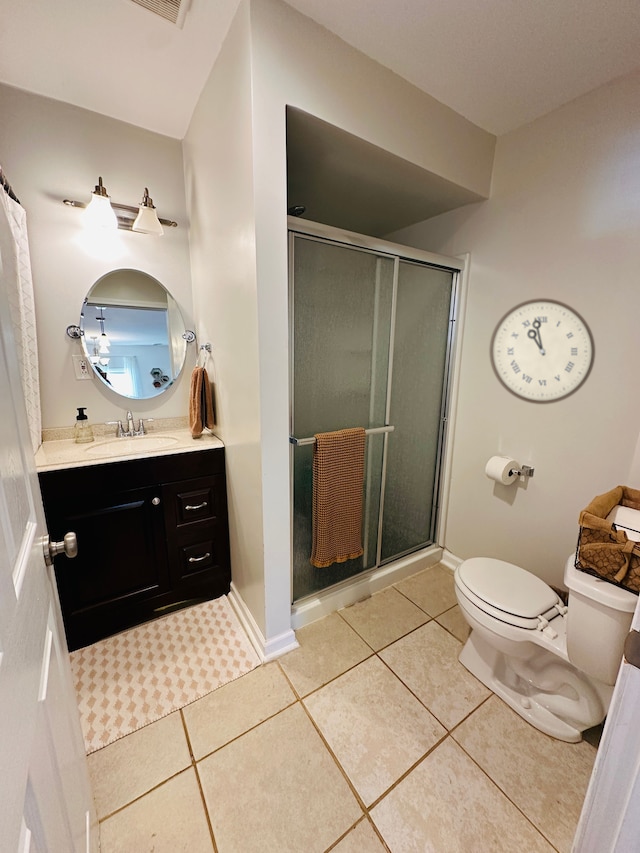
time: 10:58
